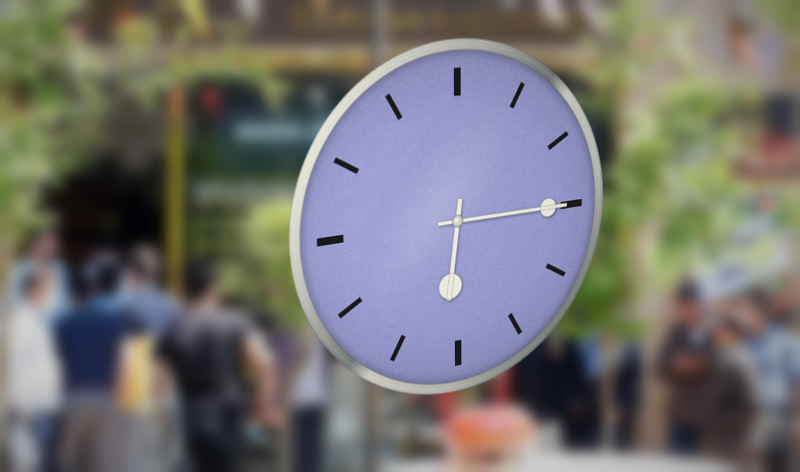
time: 6:15
